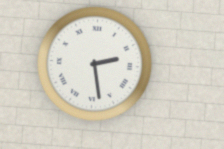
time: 2:28
